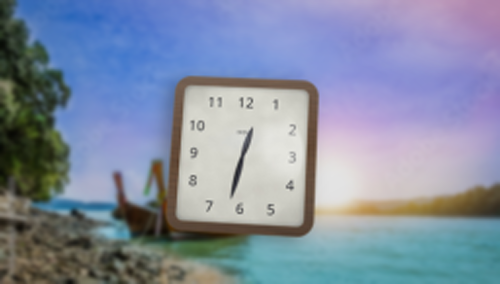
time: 12:32
